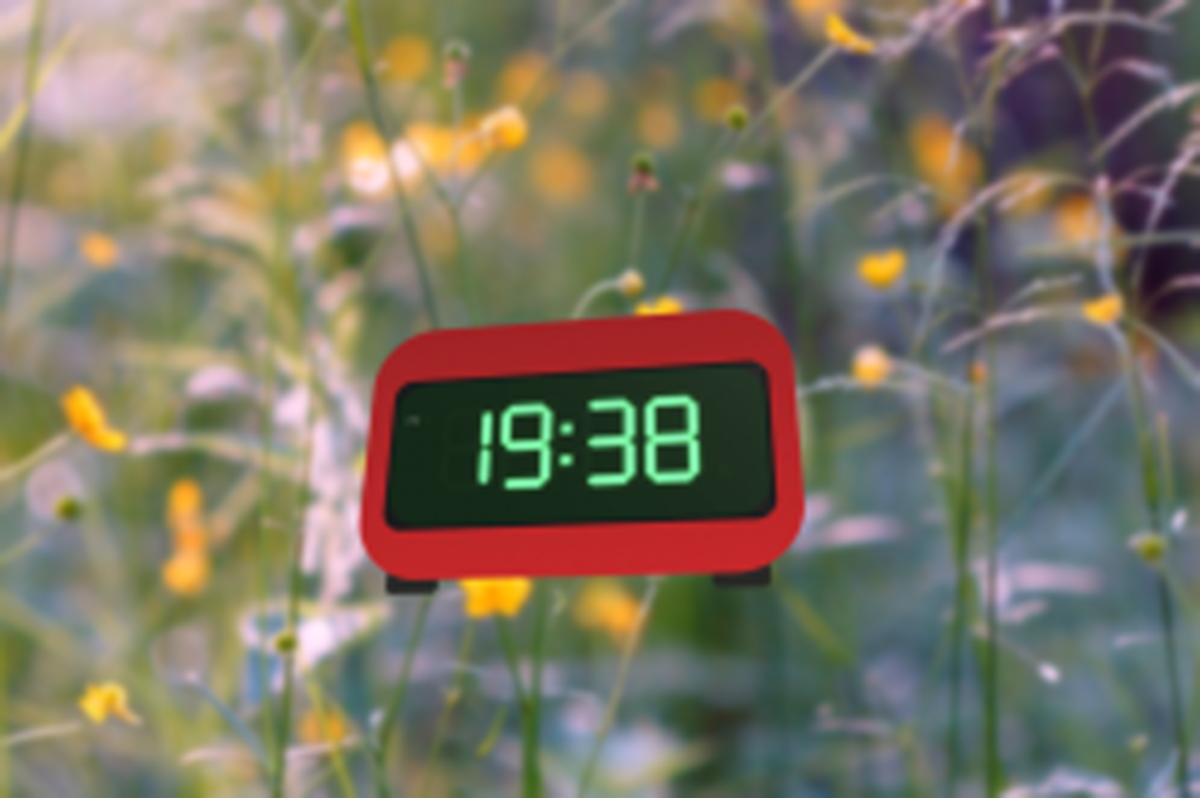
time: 19:38
